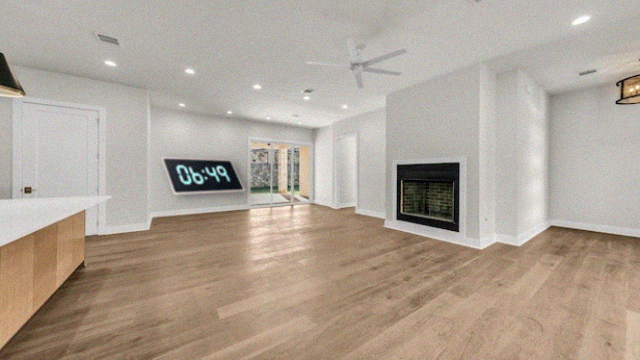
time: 6:49
